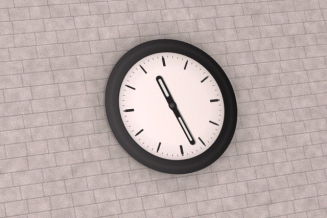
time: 11:27
